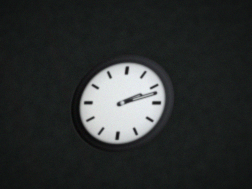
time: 2:12
